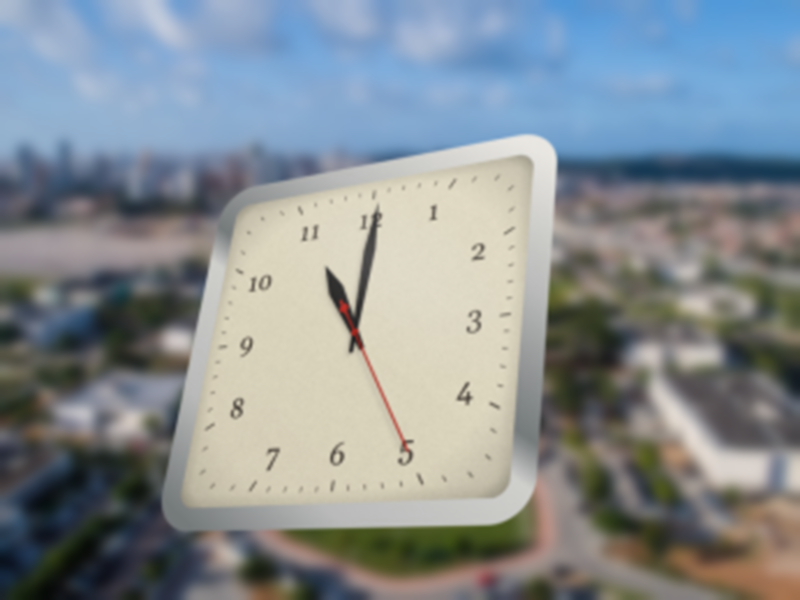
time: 11:00:25
